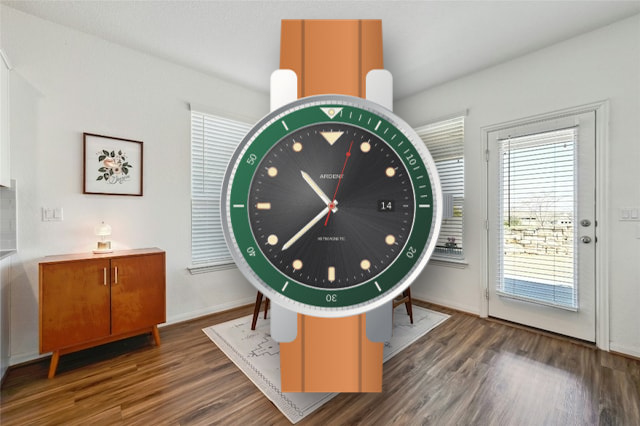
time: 10:38:03
